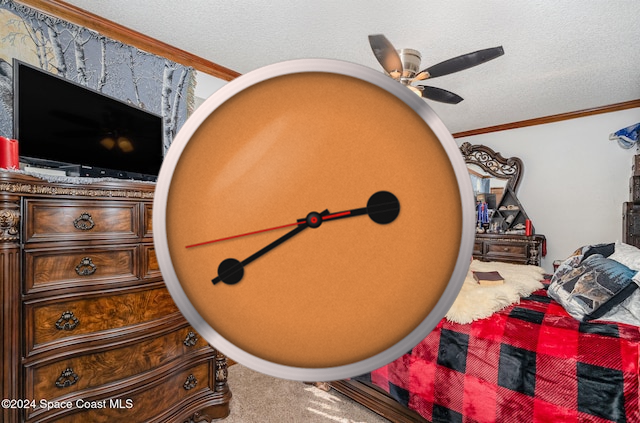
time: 2:39:43
